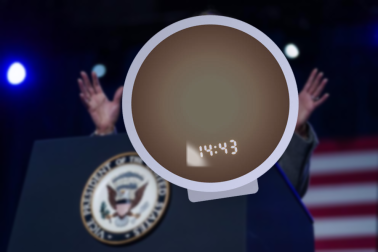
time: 14:43
